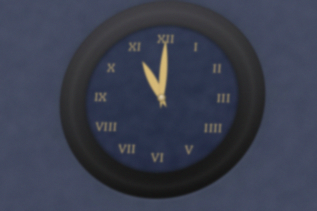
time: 11:00
